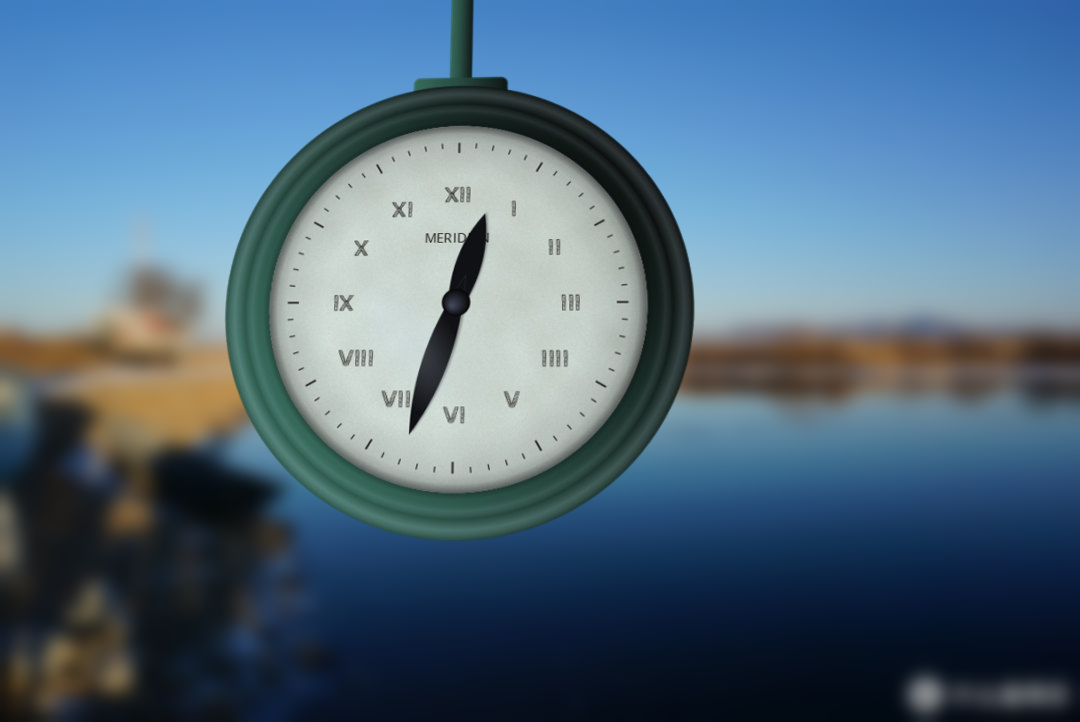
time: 12:33
